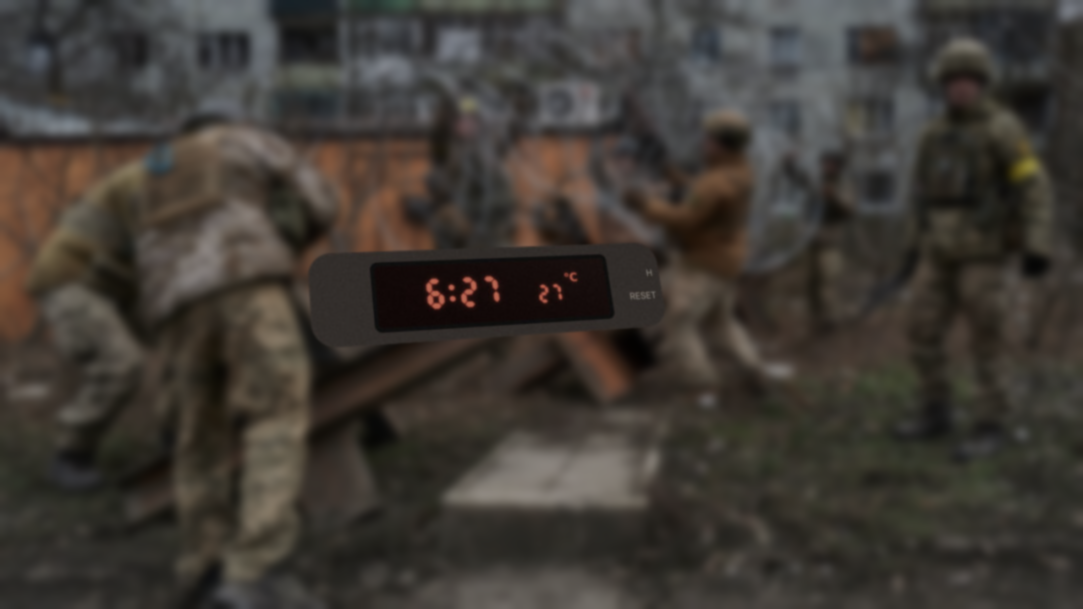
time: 6:27
